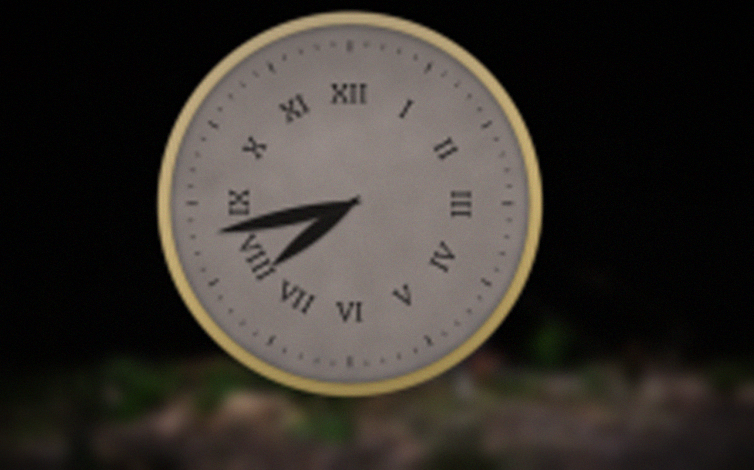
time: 7:43
